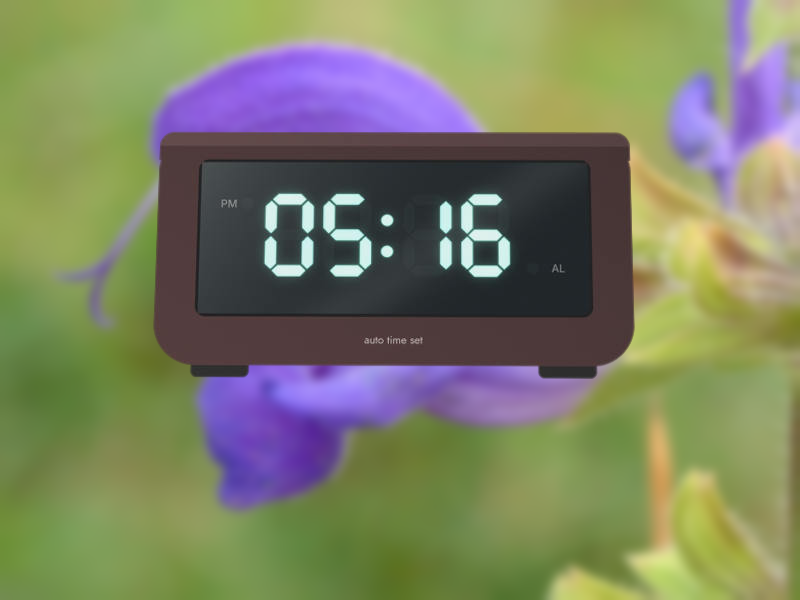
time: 5:16
